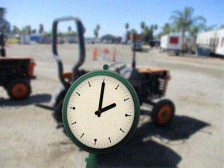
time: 2:00
